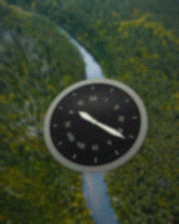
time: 10:21
